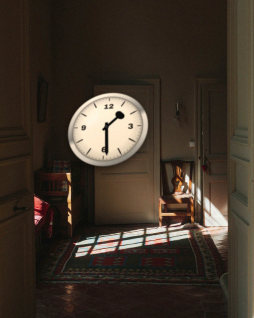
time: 1:29
